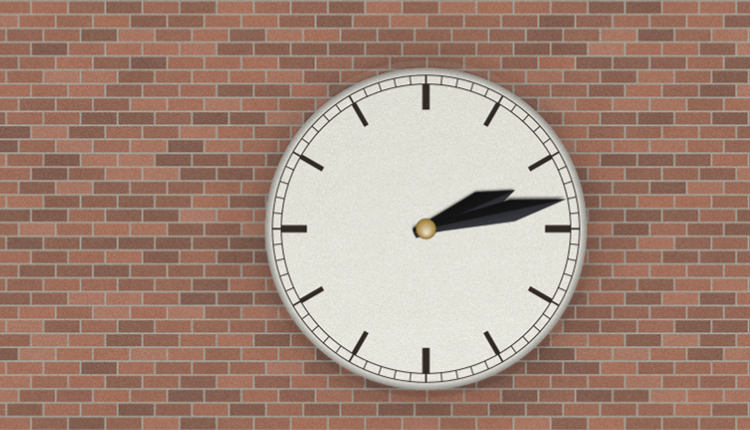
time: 2:13
